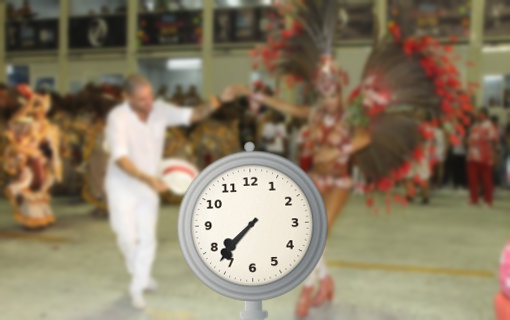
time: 7:37
